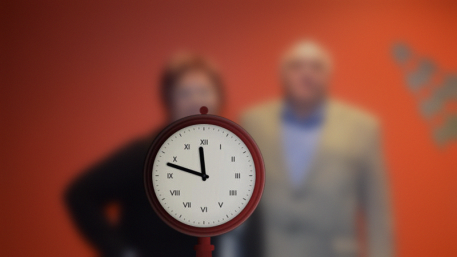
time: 11:48
